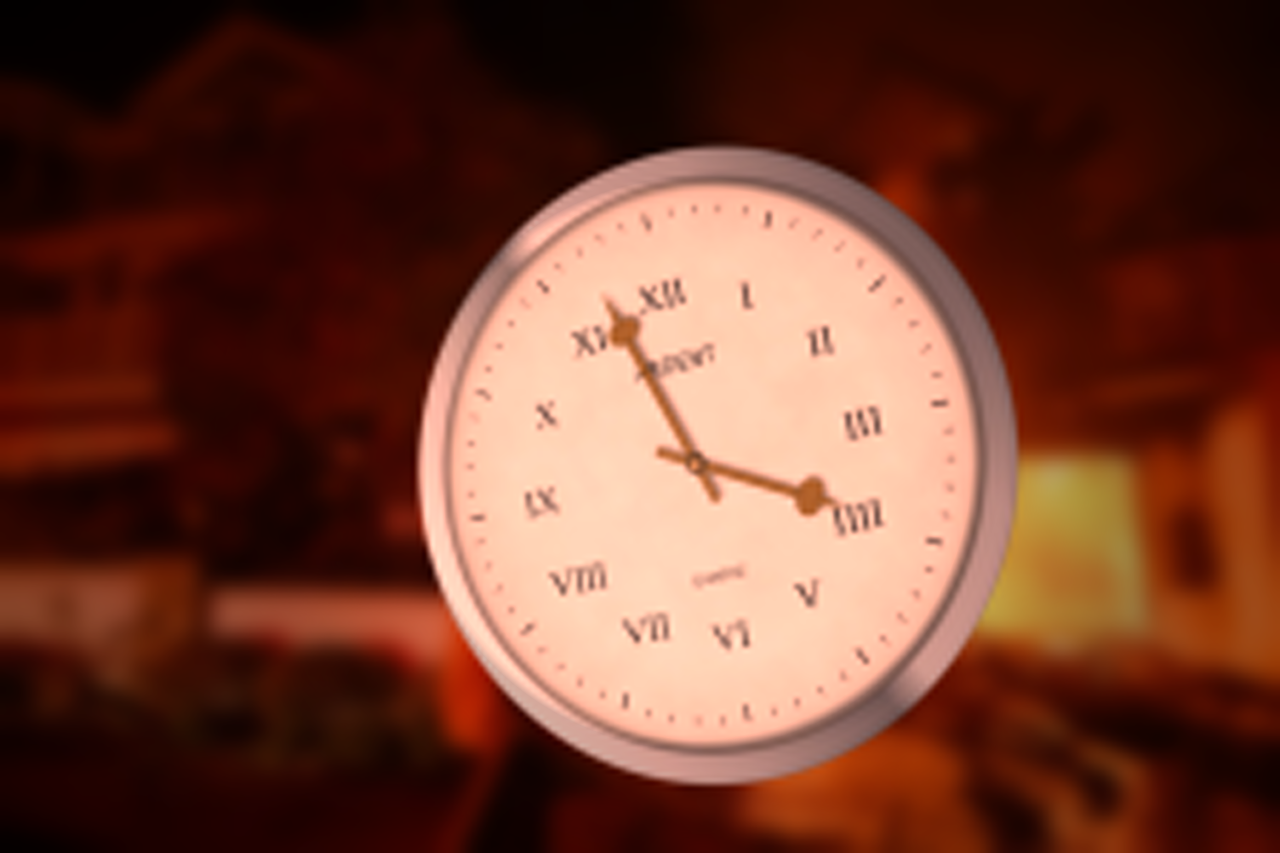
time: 3:57
